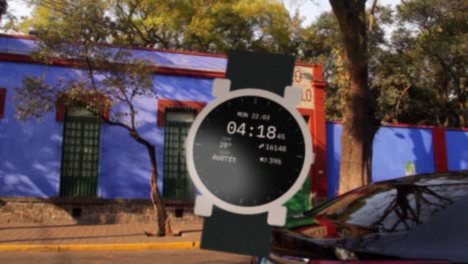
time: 4:18
